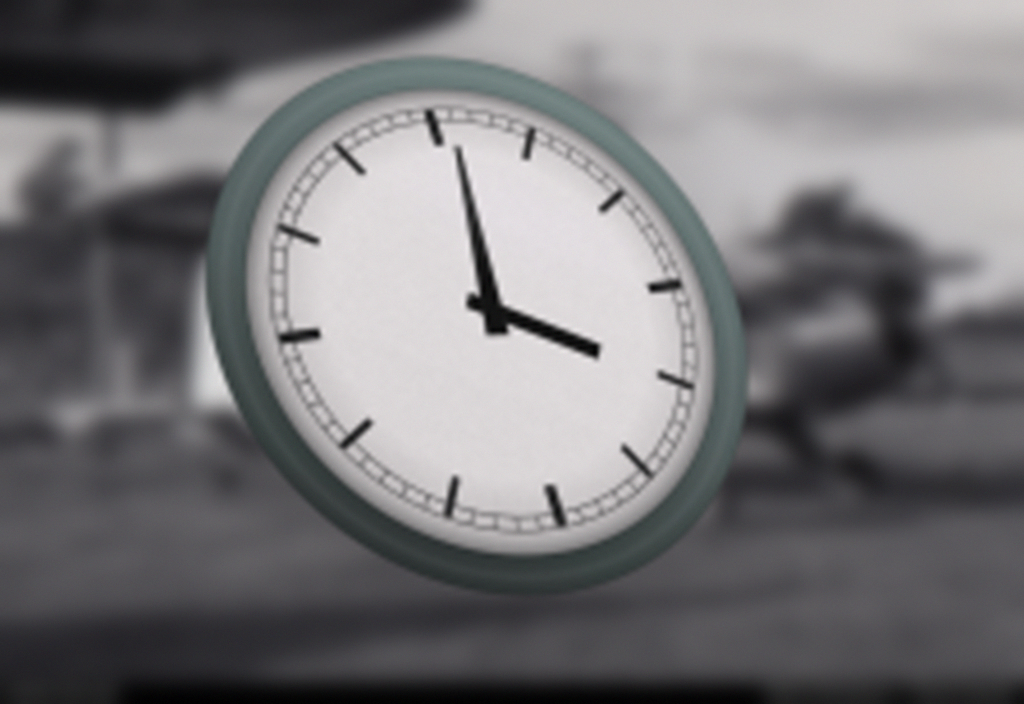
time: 4:01
